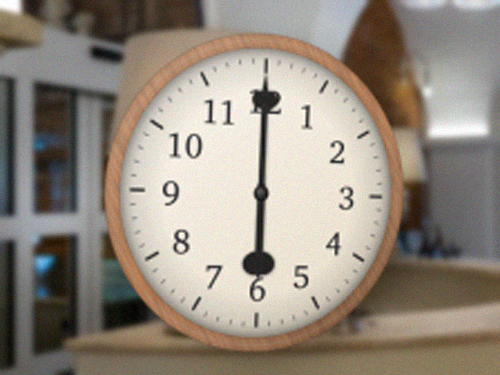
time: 6:00
